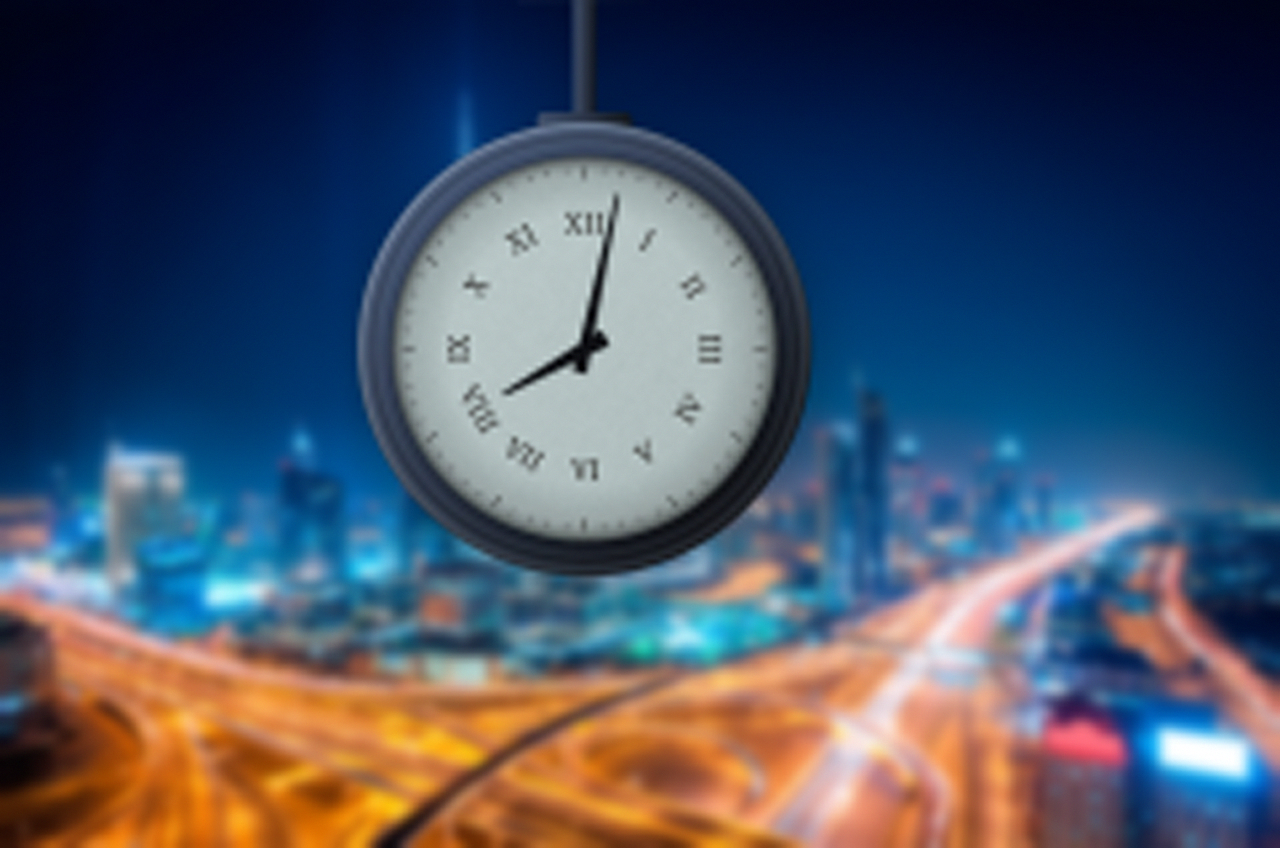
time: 8:02
